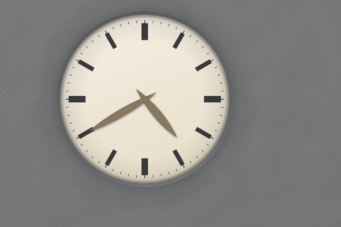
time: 4:40
